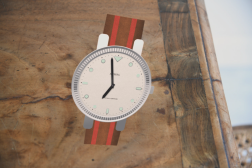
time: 6:58
